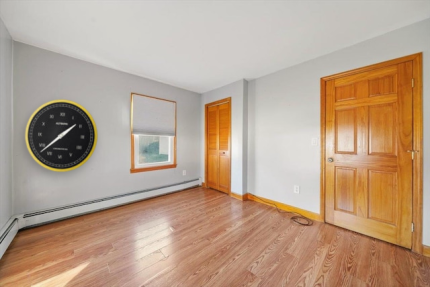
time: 1:38
